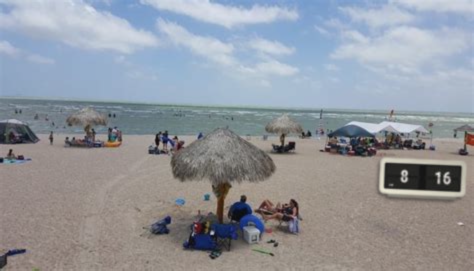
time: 8:16
